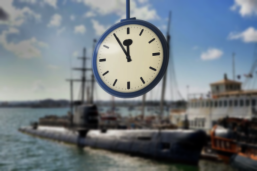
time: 11:55
